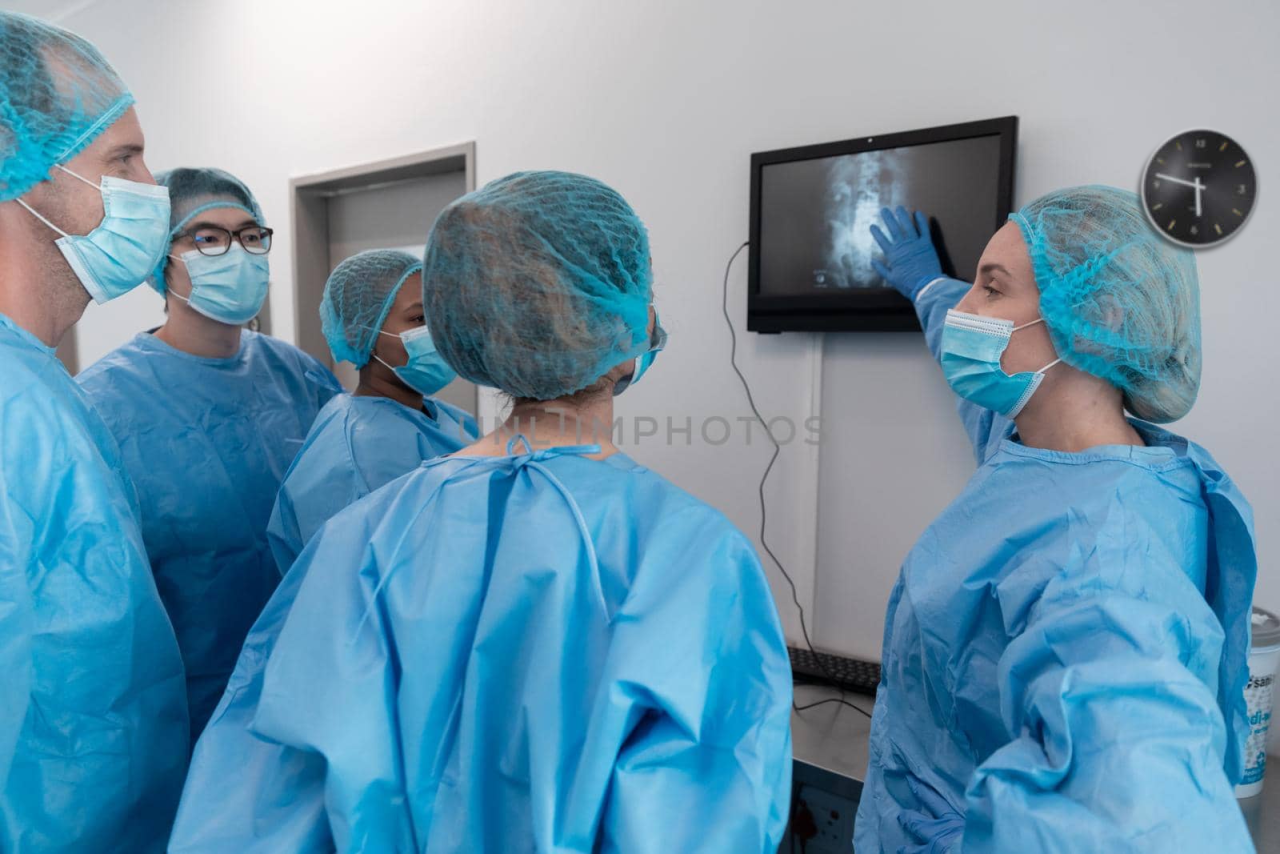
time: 5:47
